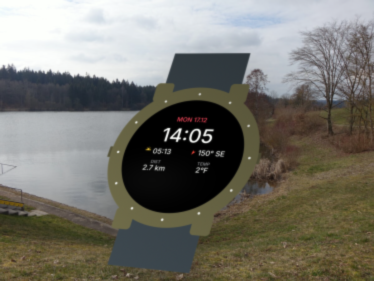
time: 14:05
